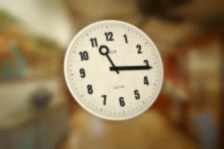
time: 11:16
